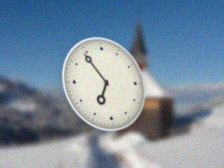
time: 6:54
